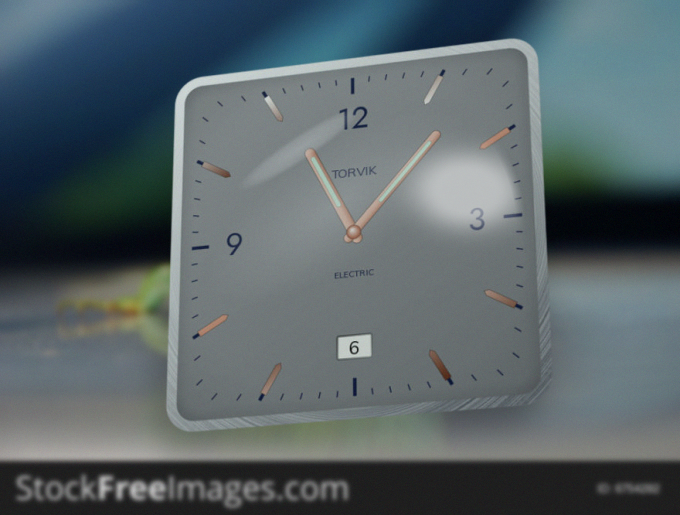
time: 11:07
